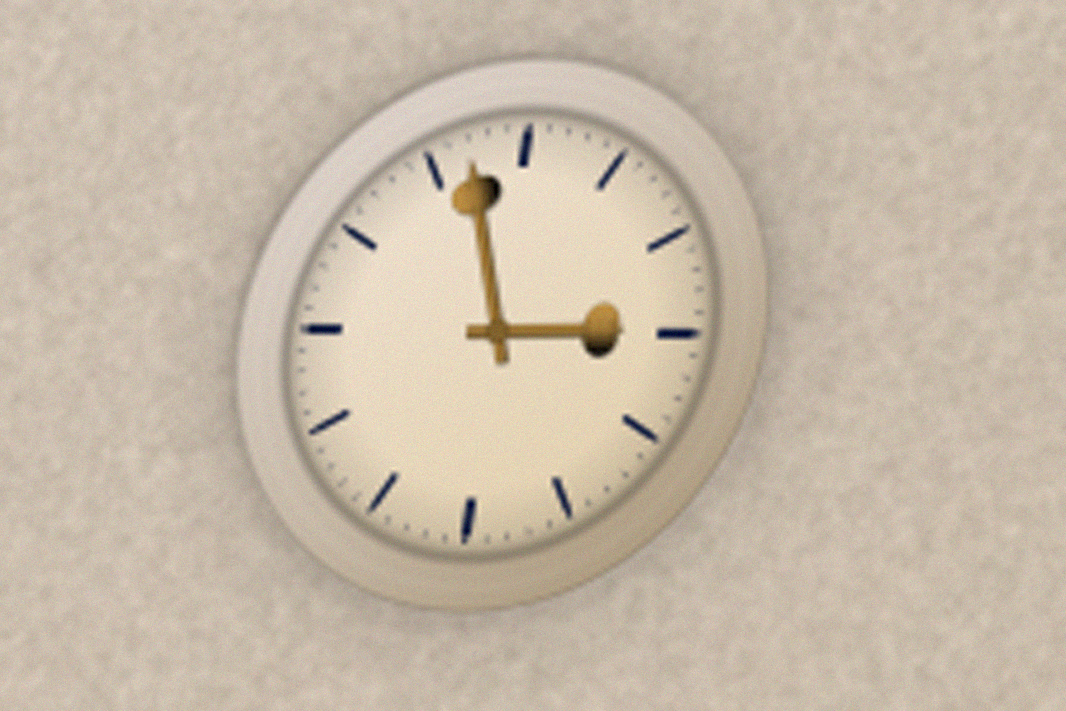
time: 2:57
